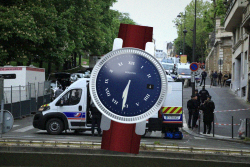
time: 6:31
